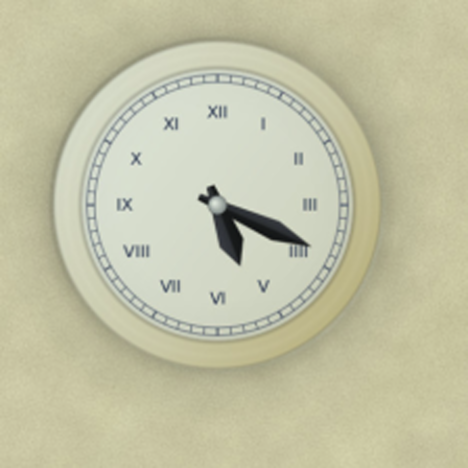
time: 5:19
